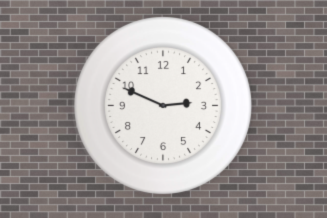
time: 2:49
